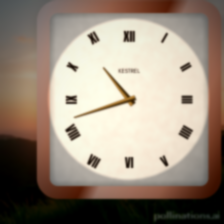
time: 10:42
